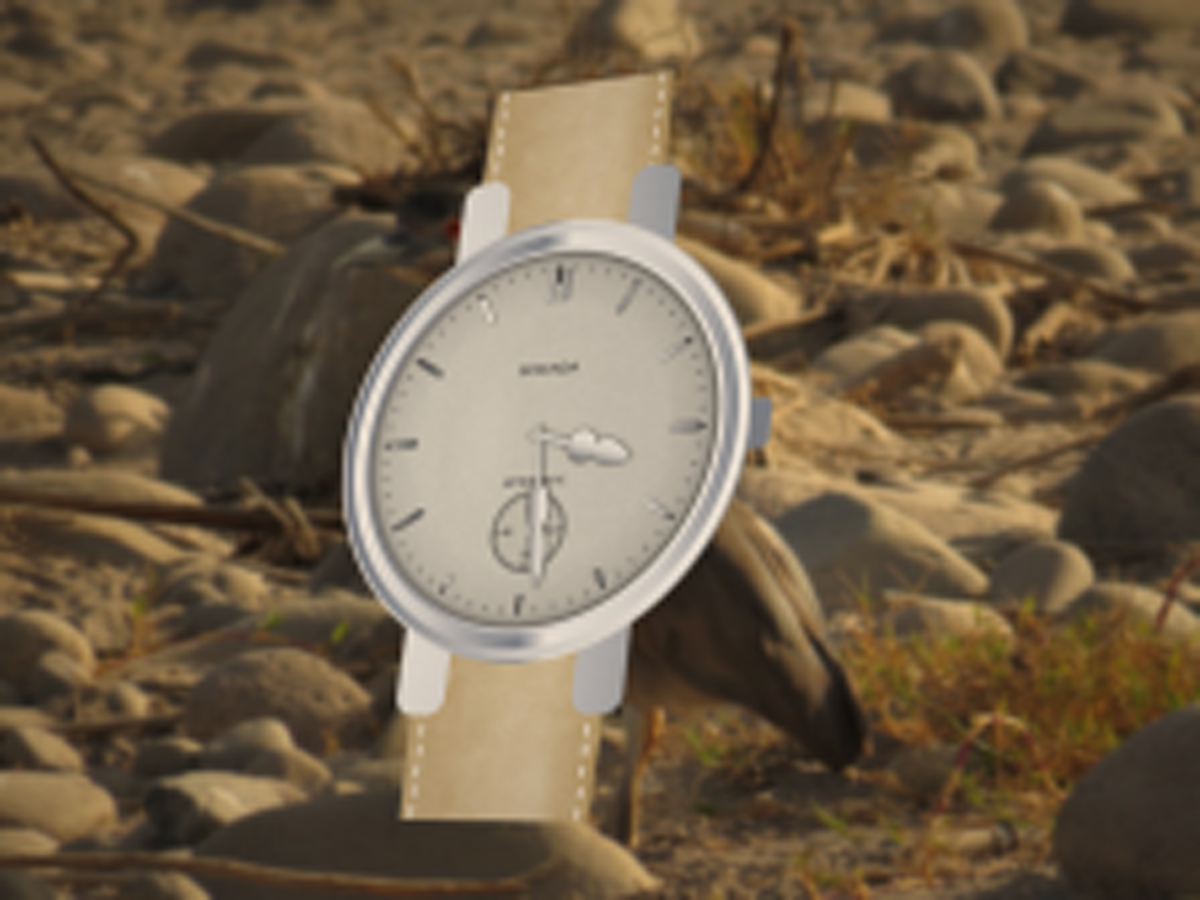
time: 3:29
